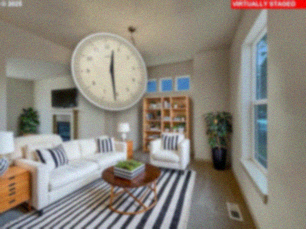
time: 12:31
